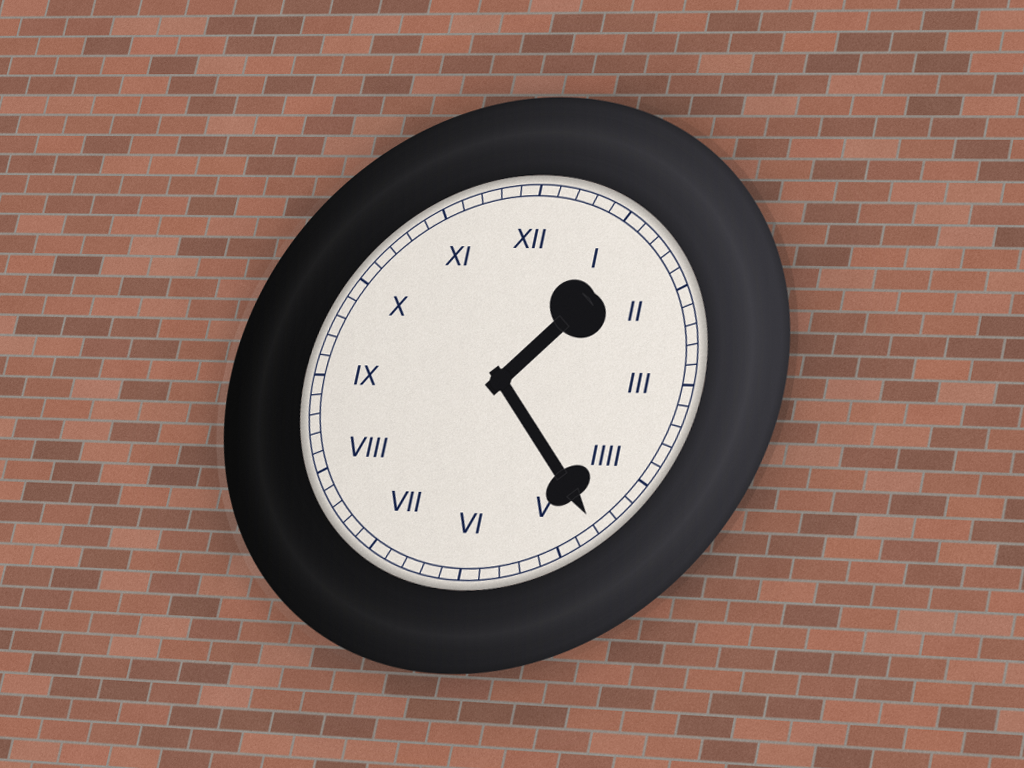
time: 1:23
